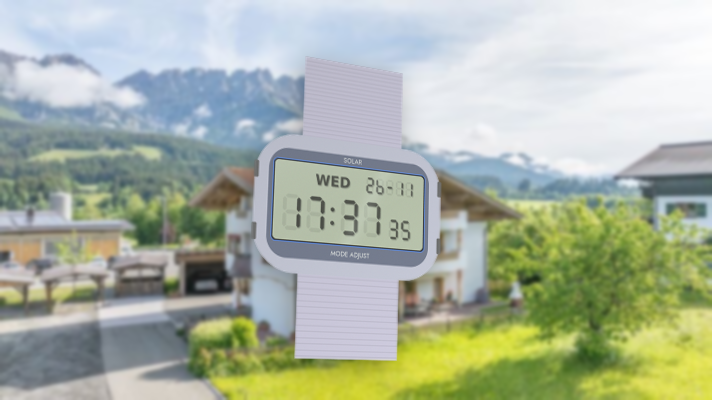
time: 17:37:35
